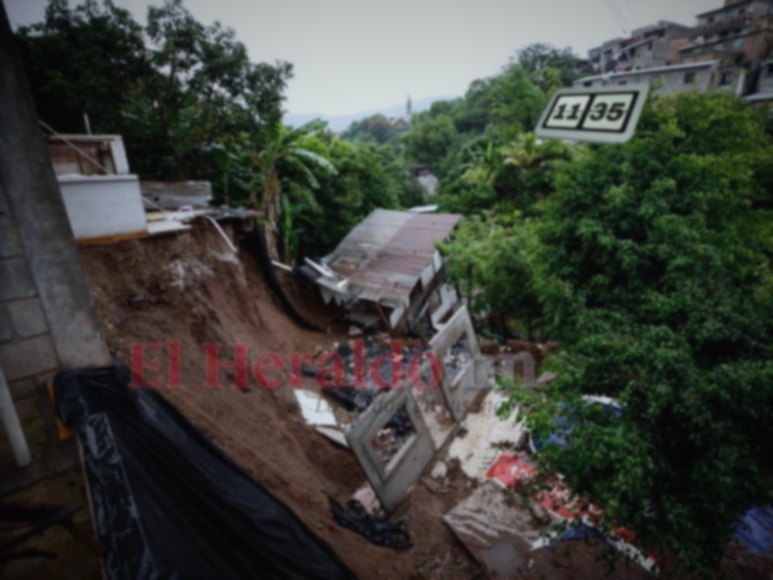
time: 11:35
